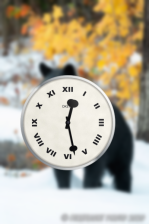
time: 12:28
